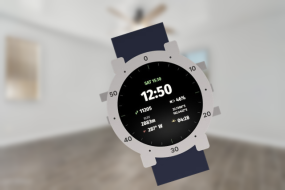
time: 12:50
